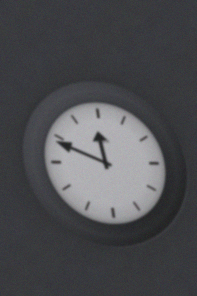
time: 11:49
